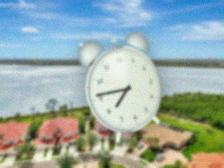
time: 7:46
